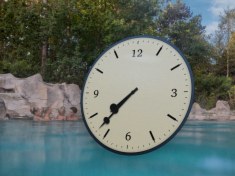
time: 7:37
